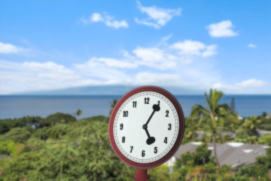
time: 5:05
